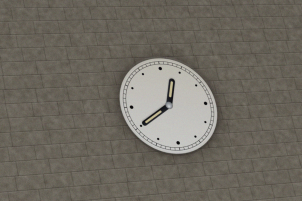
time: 12:40
